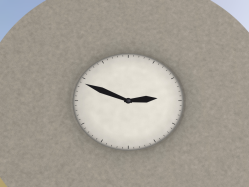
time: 2:49
